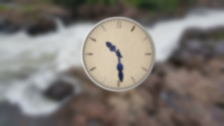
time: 10:29
